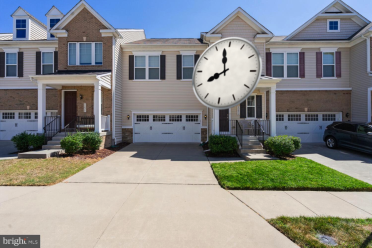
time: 7:58
